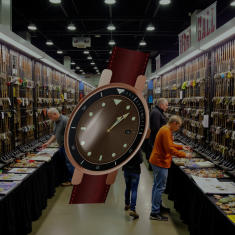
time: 1:07
